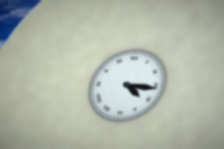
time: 4:16
